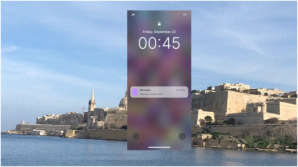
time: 0:45
